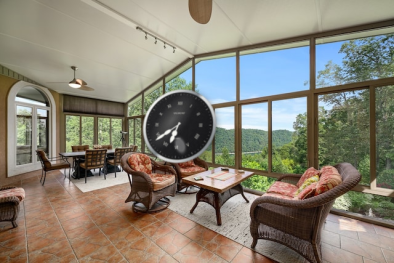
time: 6:39
